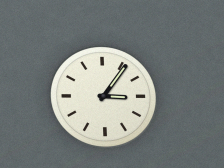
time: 3:06
